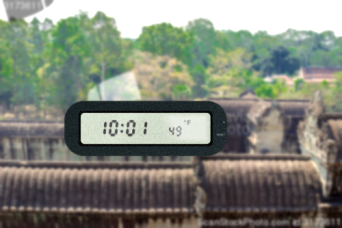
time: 10:01
